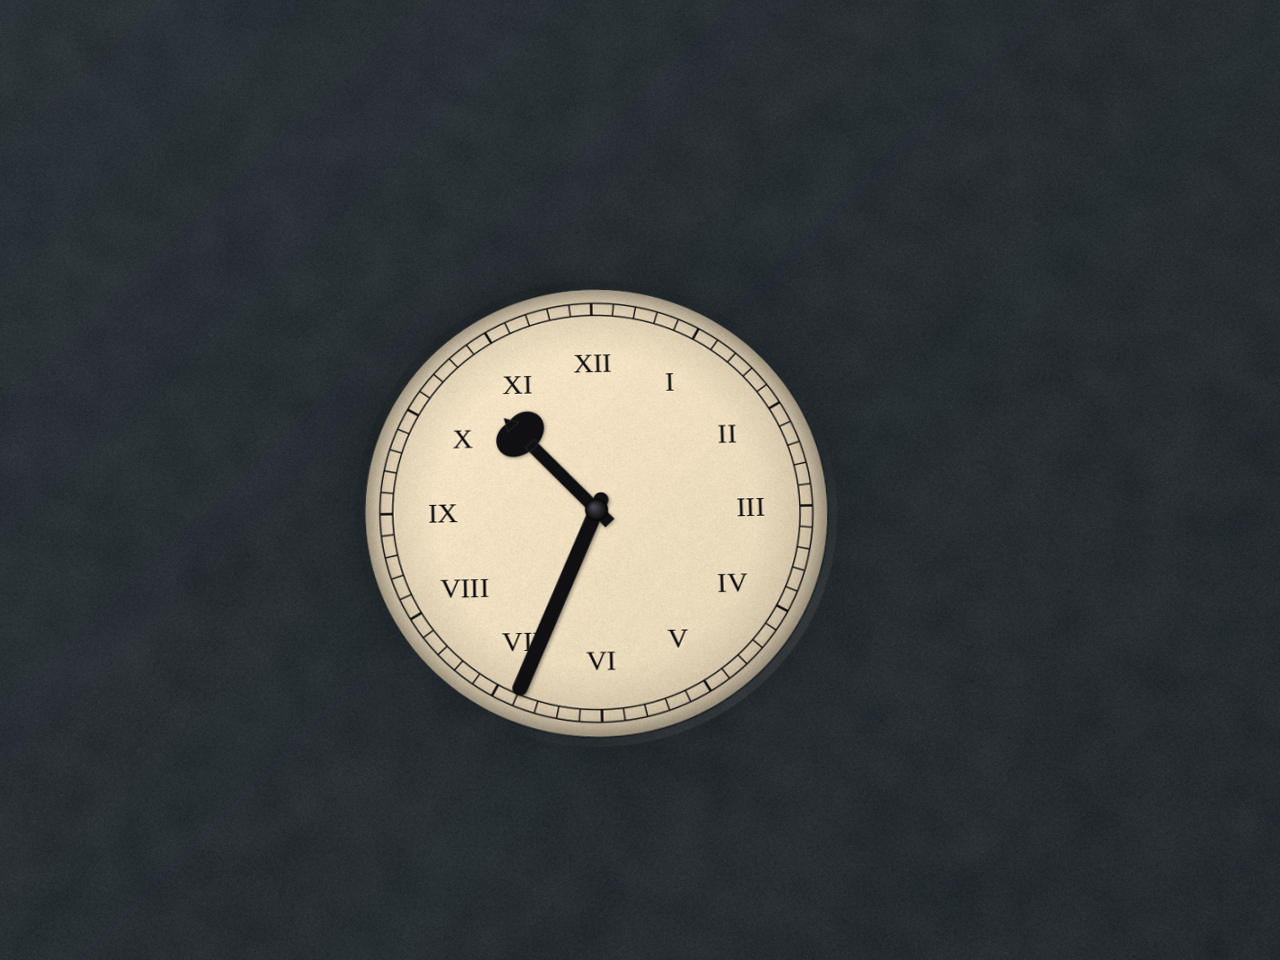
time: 10:34
